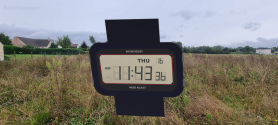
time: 11:43:36
